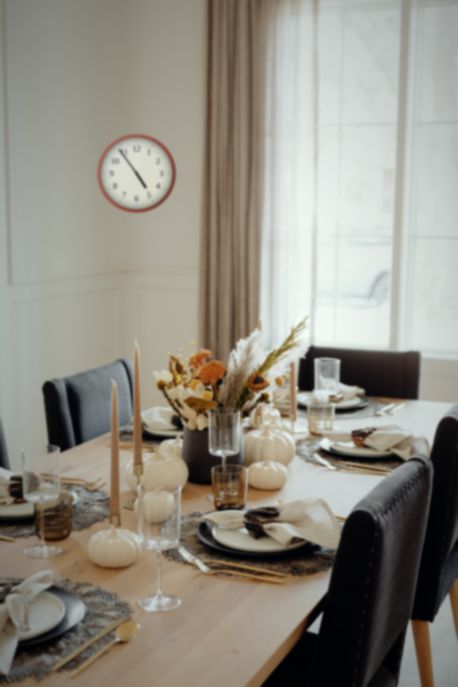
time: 4:54
